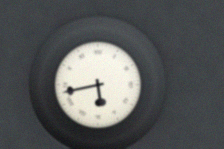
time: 5:43
